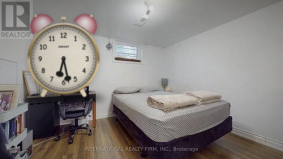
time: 6:28
